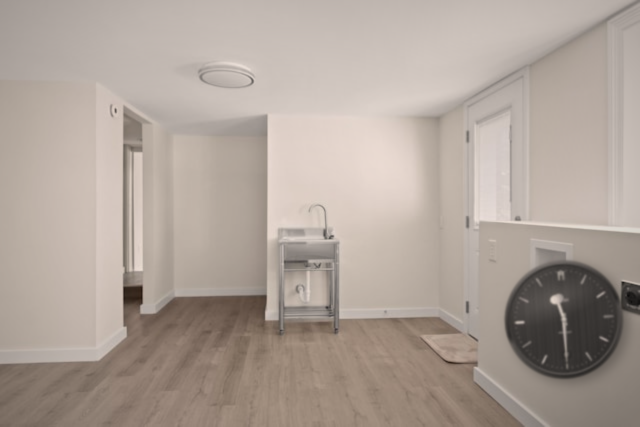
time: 11:30
